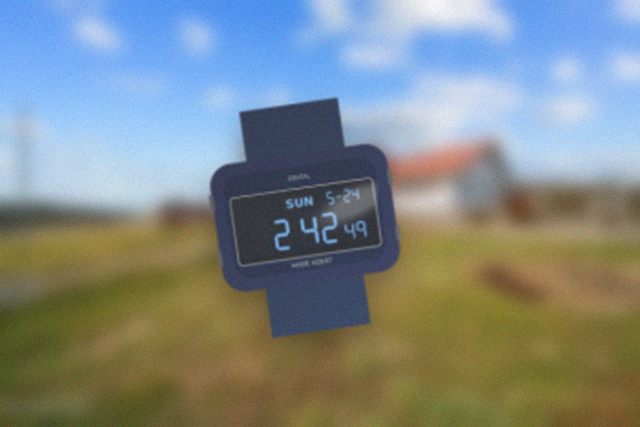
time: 2:42:49
